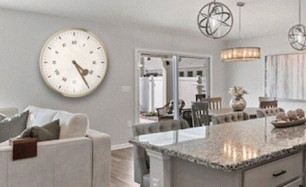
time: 4:25
